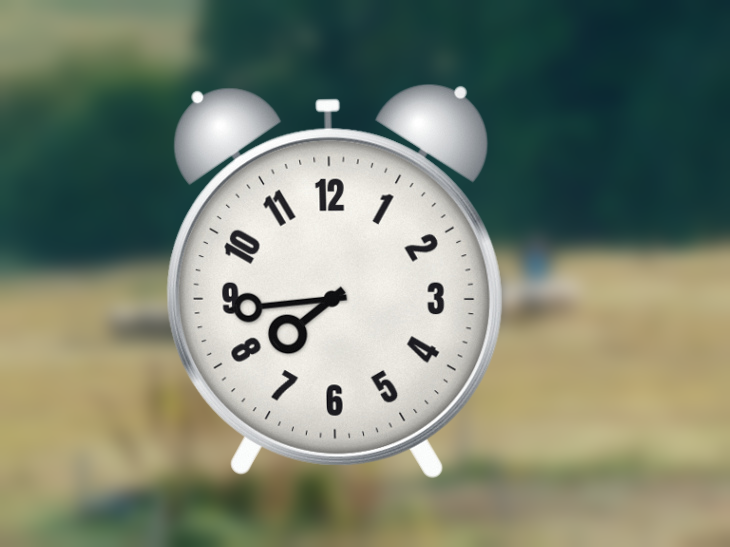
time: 7:44
